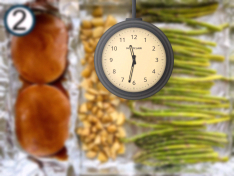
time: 11:32
